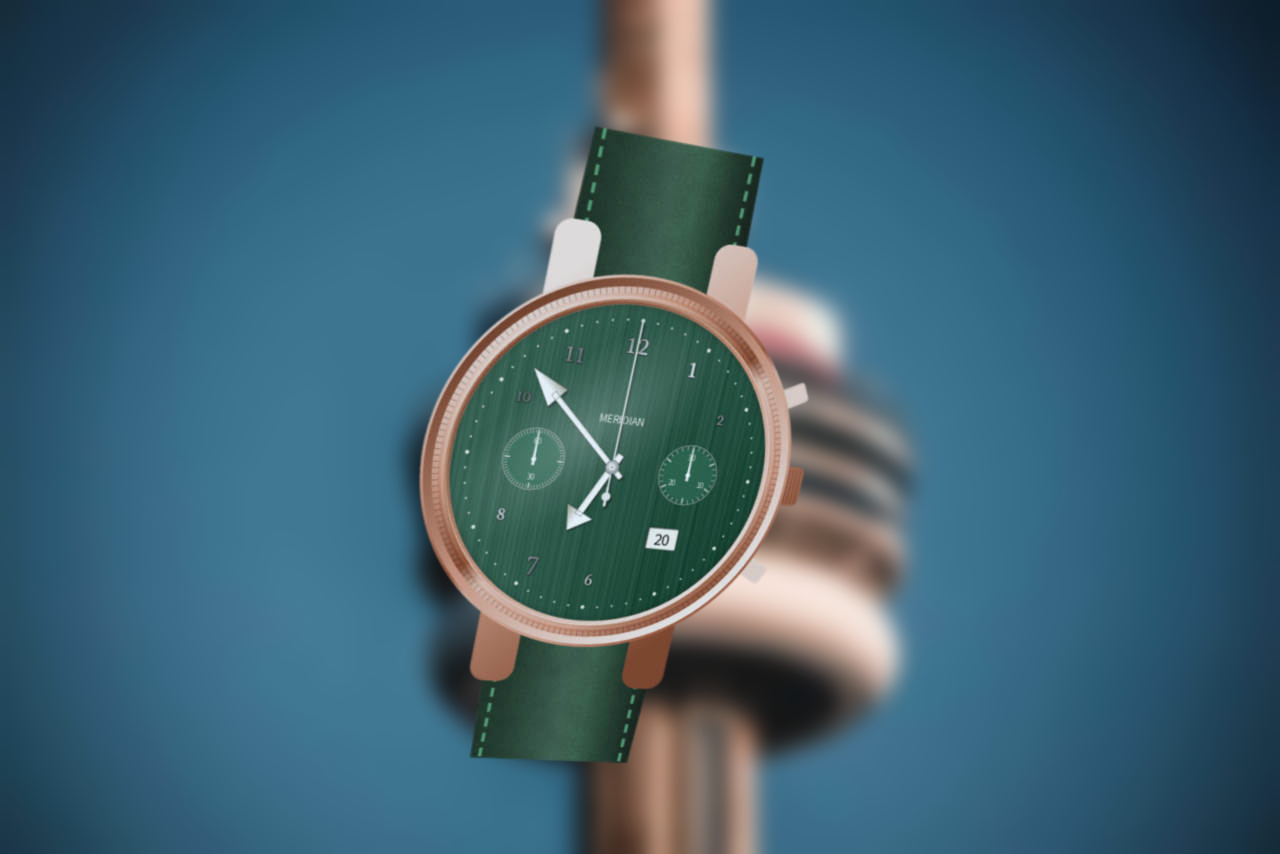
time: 6:52
